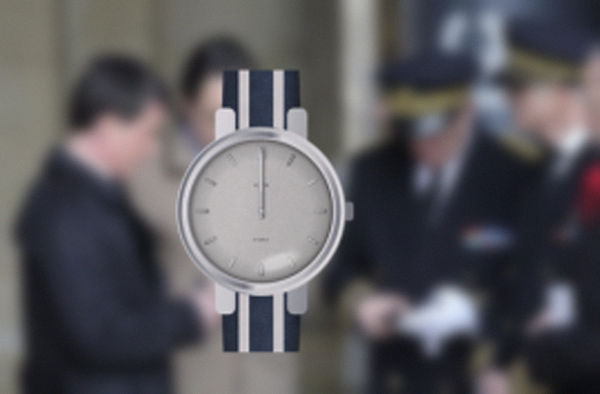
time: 12:00
